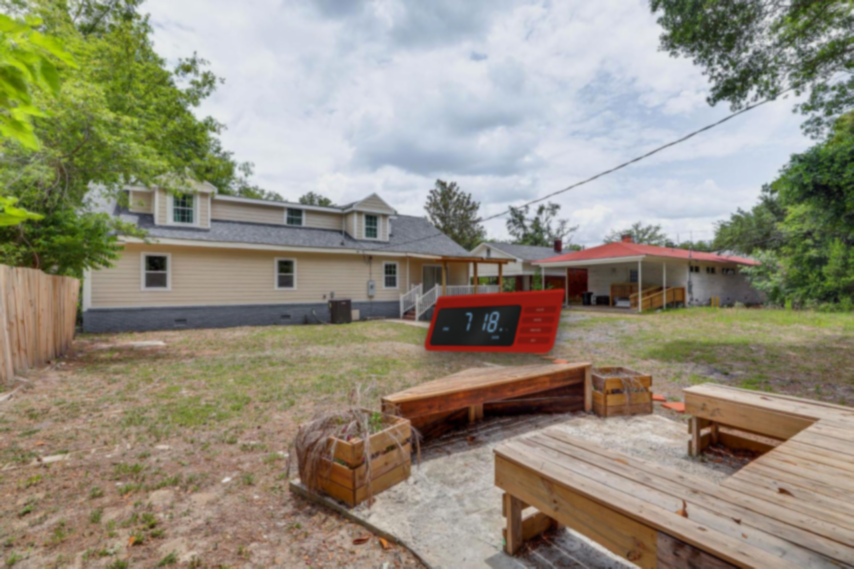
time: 7:18
